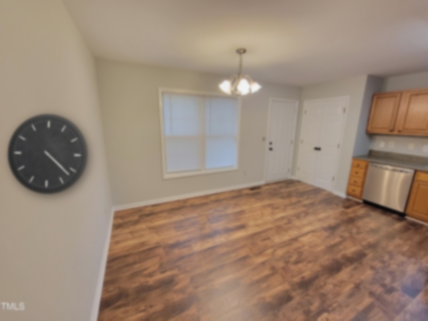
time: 4:22
